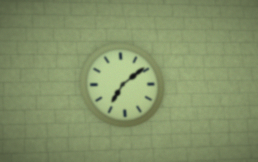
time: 7:09
